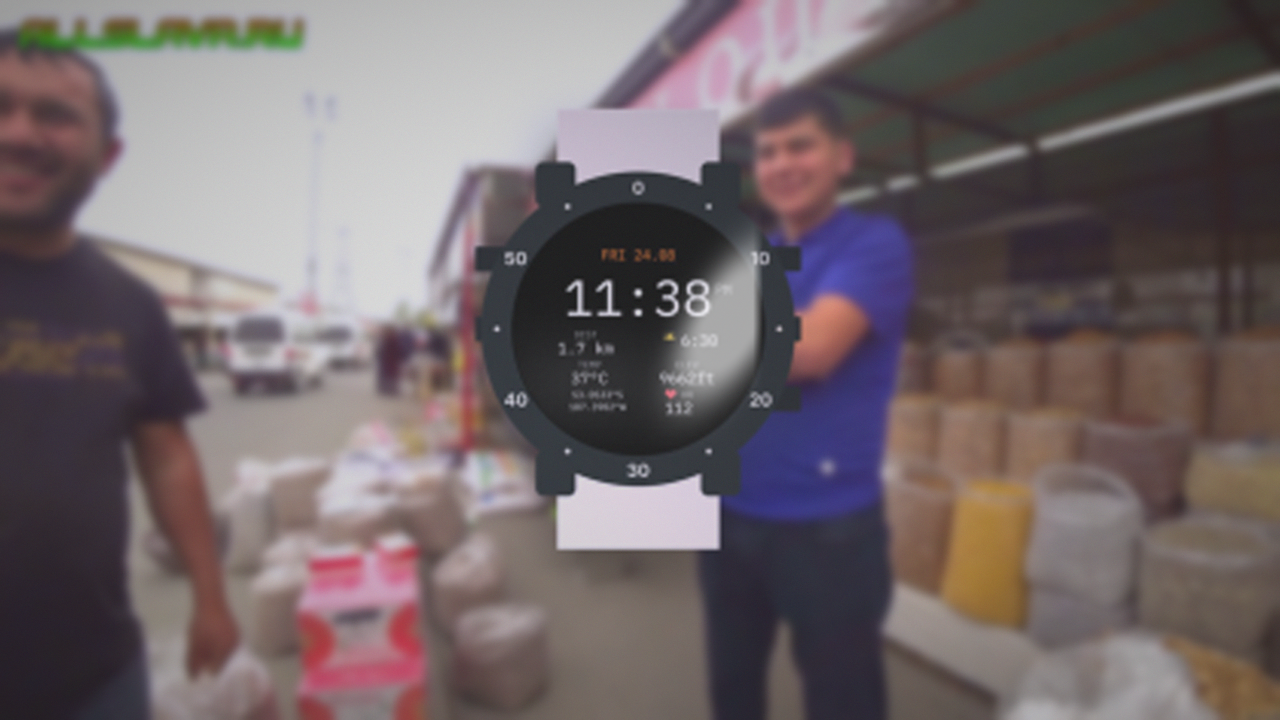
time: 11:38
